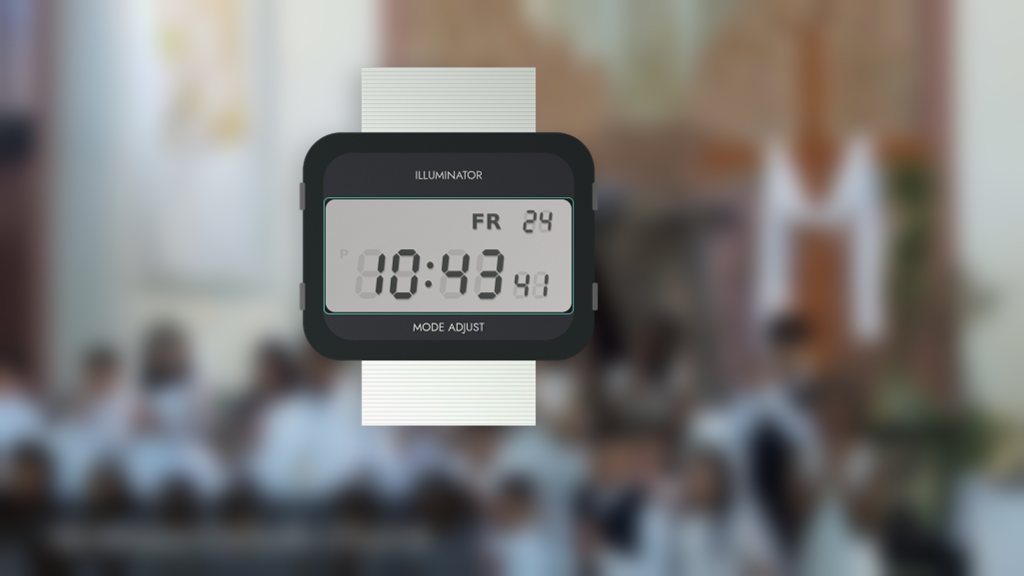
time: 10:43:41
